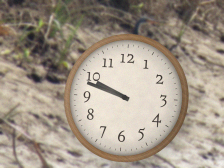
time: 9:48
